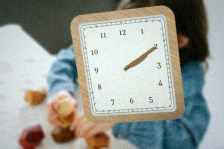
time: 2:10
